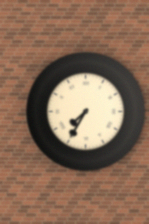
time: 7:35
